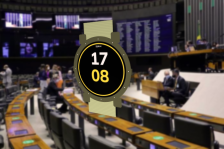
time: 17:08
